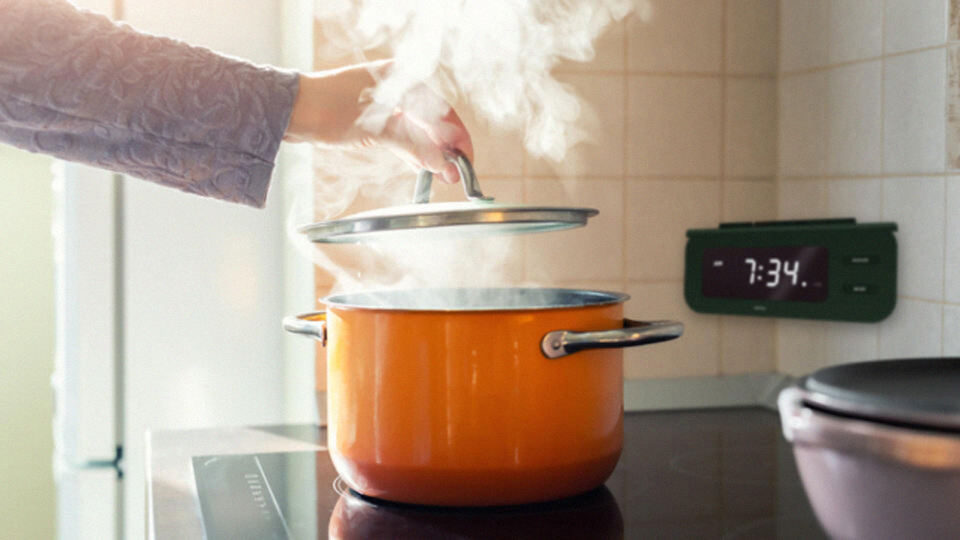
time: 7:34
